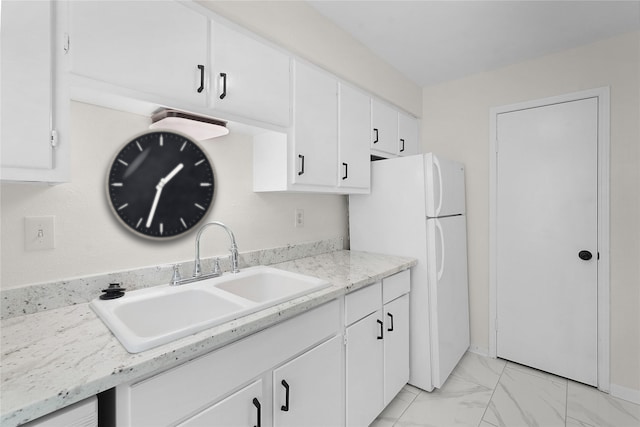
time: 1:33
